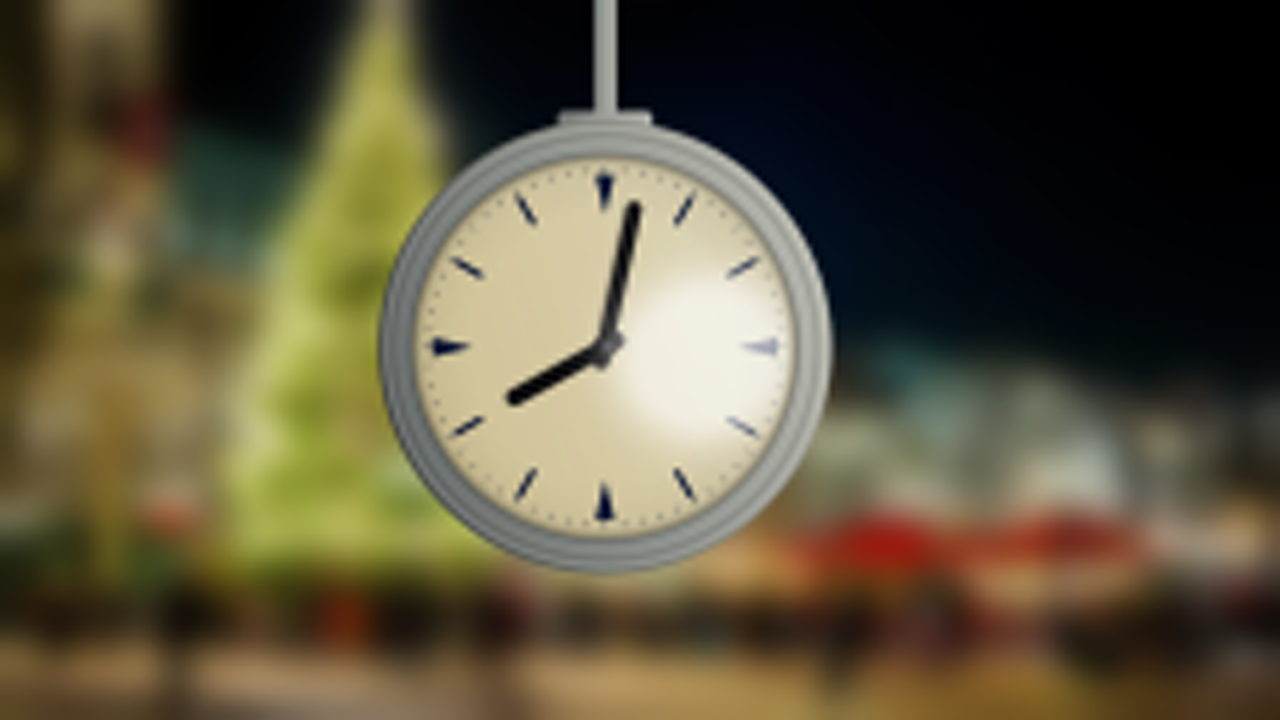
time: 8:02
